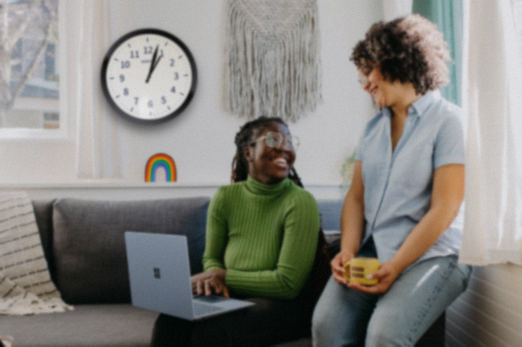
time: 1:03
